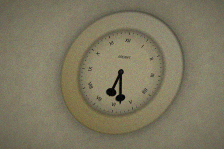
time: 6:28
